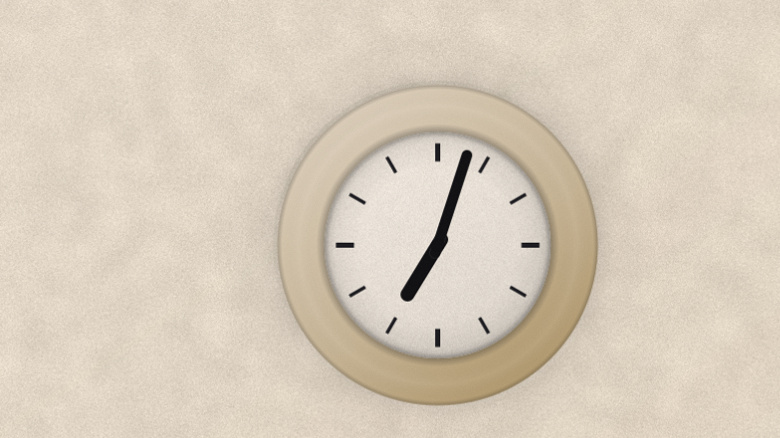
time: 7:03
